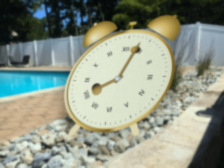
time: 8:03
